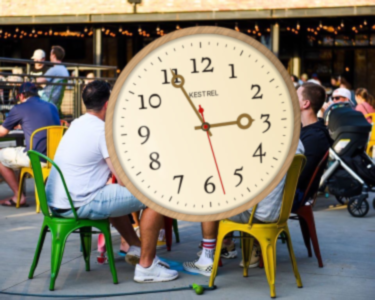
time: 2:55:28
